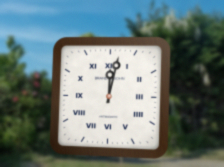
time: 12:02
